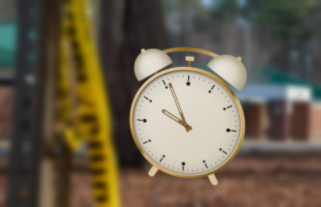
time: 9:56
